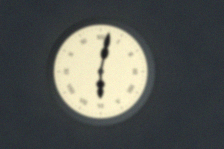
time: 6:02
